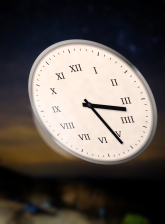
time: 3:26
